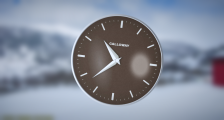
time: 10:38
